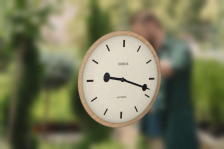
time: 9:18
